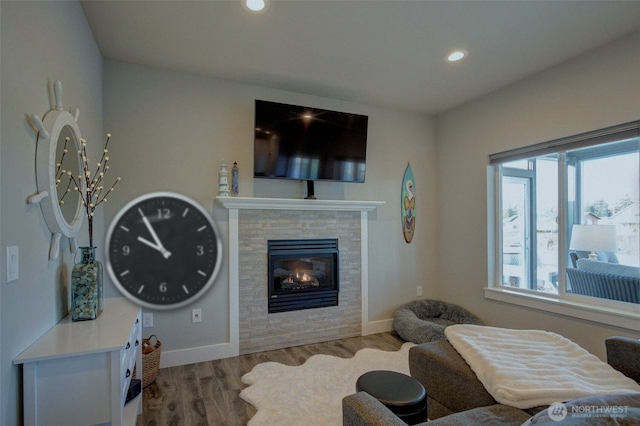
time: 9:55
